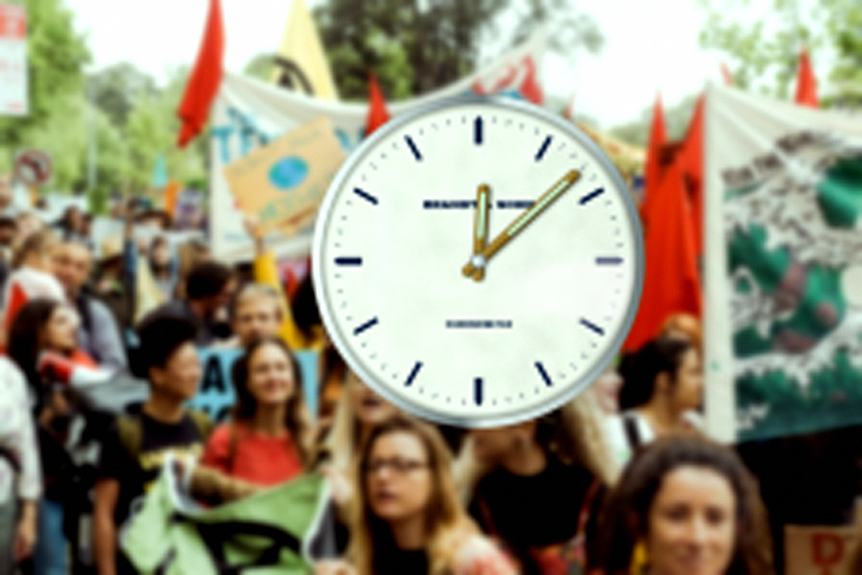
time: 12:08
